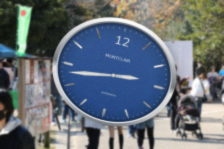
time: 2:43
